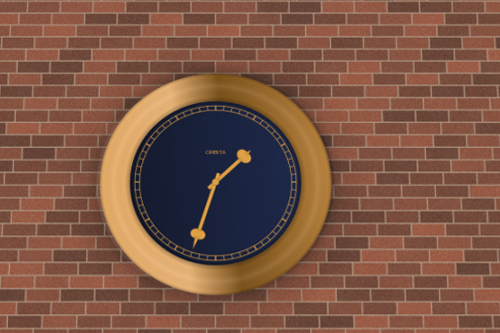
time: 1:33
